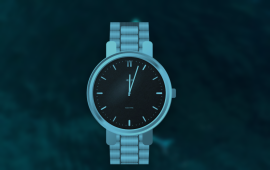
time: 12:03
